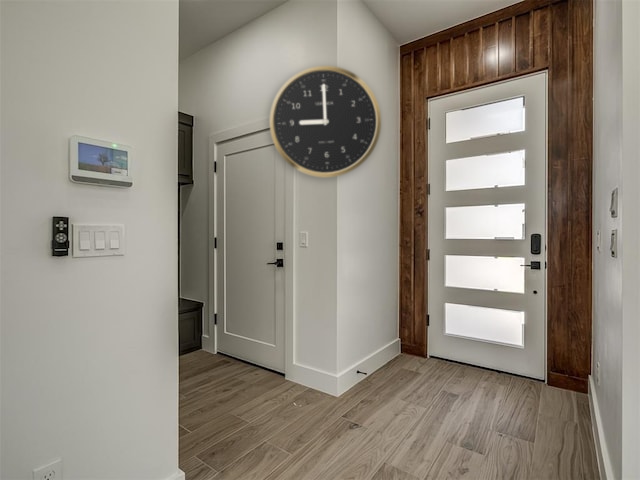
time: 9:00
